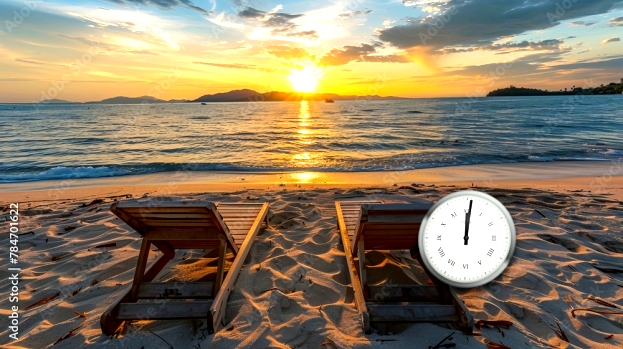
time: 12:01
